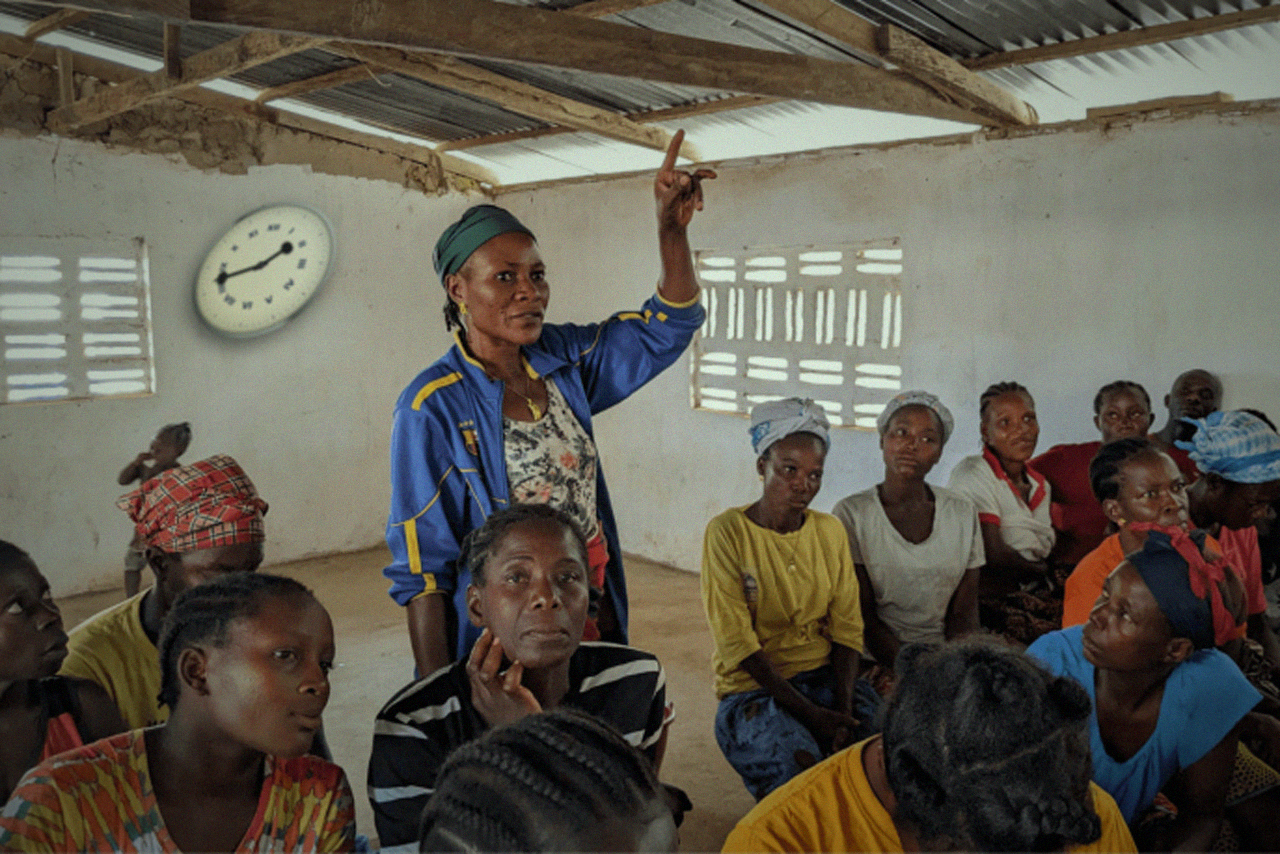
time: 1:42
